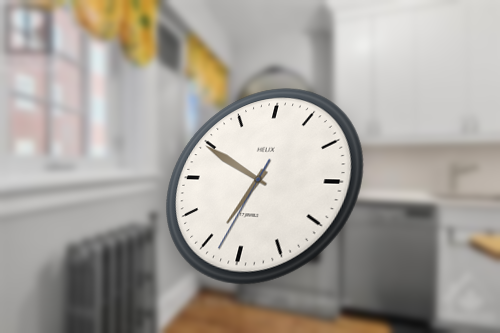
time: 6:49:33
